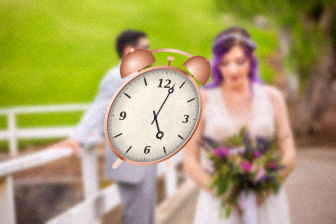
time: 5:03
